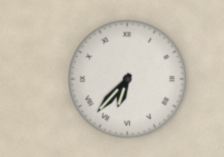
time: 6:37
